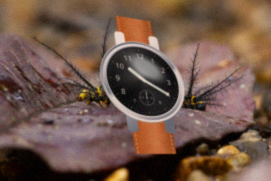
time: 10:20
